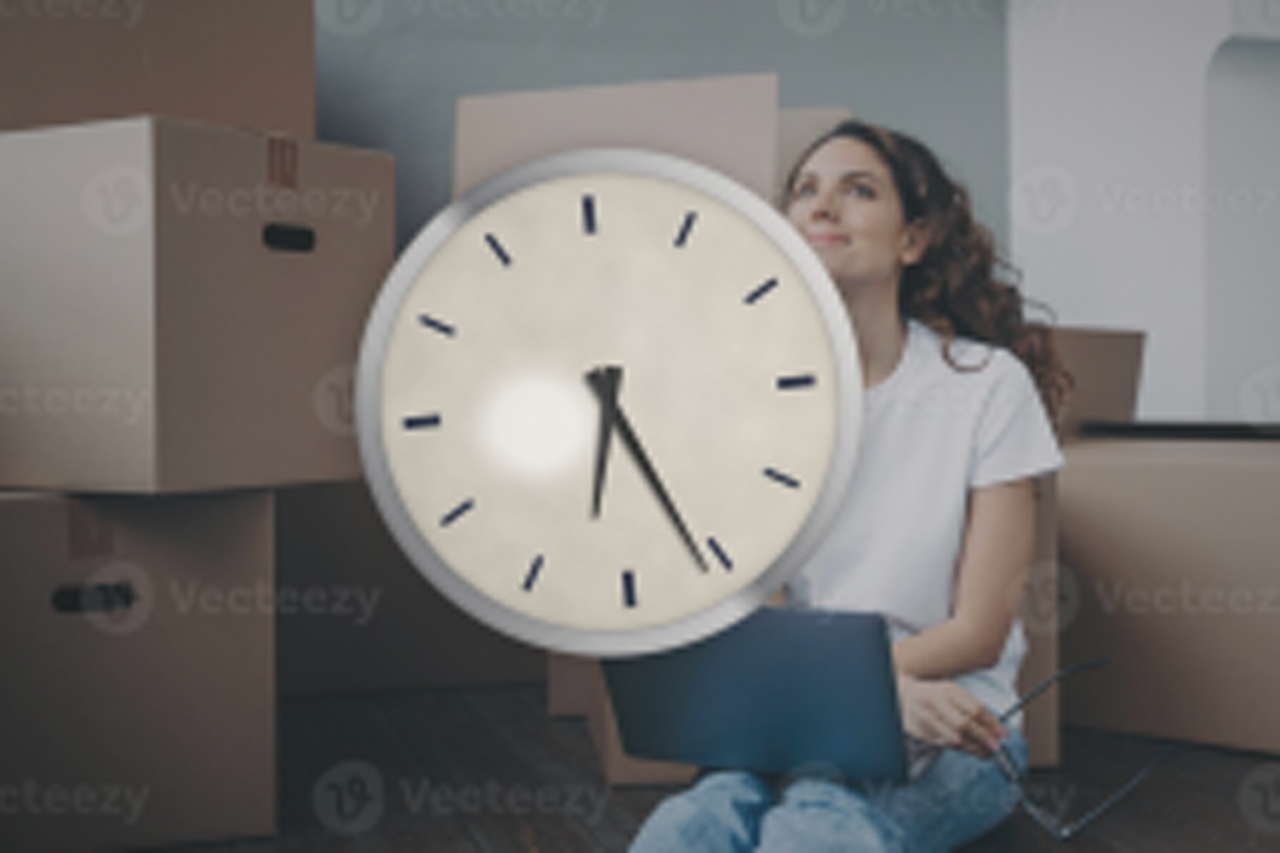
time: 6:26
